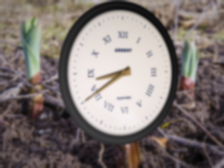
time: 8:40
